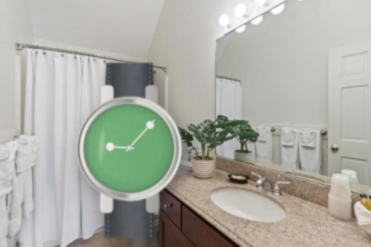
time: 9:07
